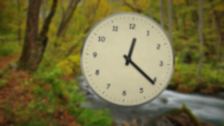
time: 12:21
